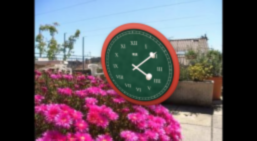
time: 4:09
